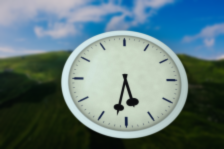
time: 5:32
